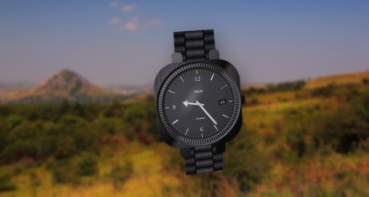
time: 9:24
